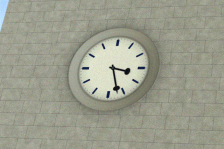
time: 3:27
